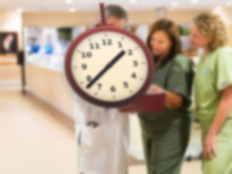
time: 1:38
